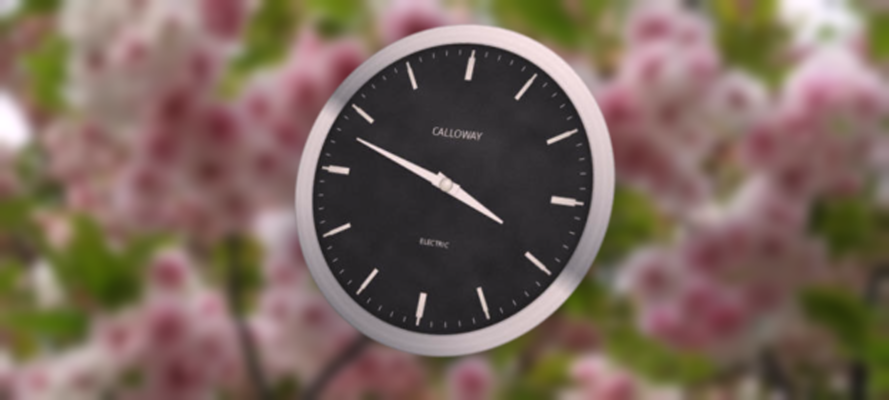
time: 3:48
